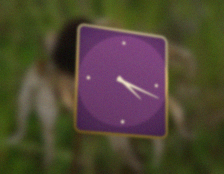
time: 4:18
